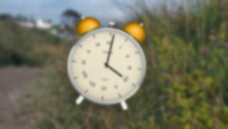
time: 4:01
